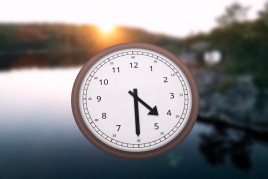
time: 4:30
